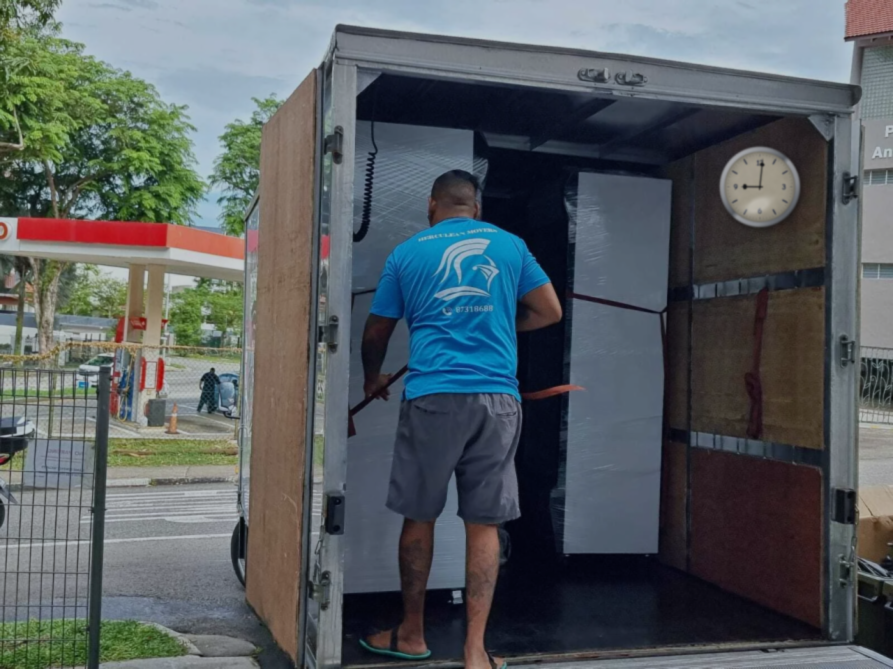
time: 9:01
